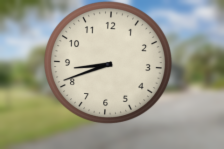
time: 8:41
